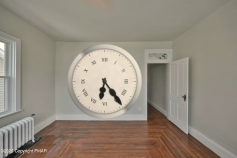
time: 6:24
